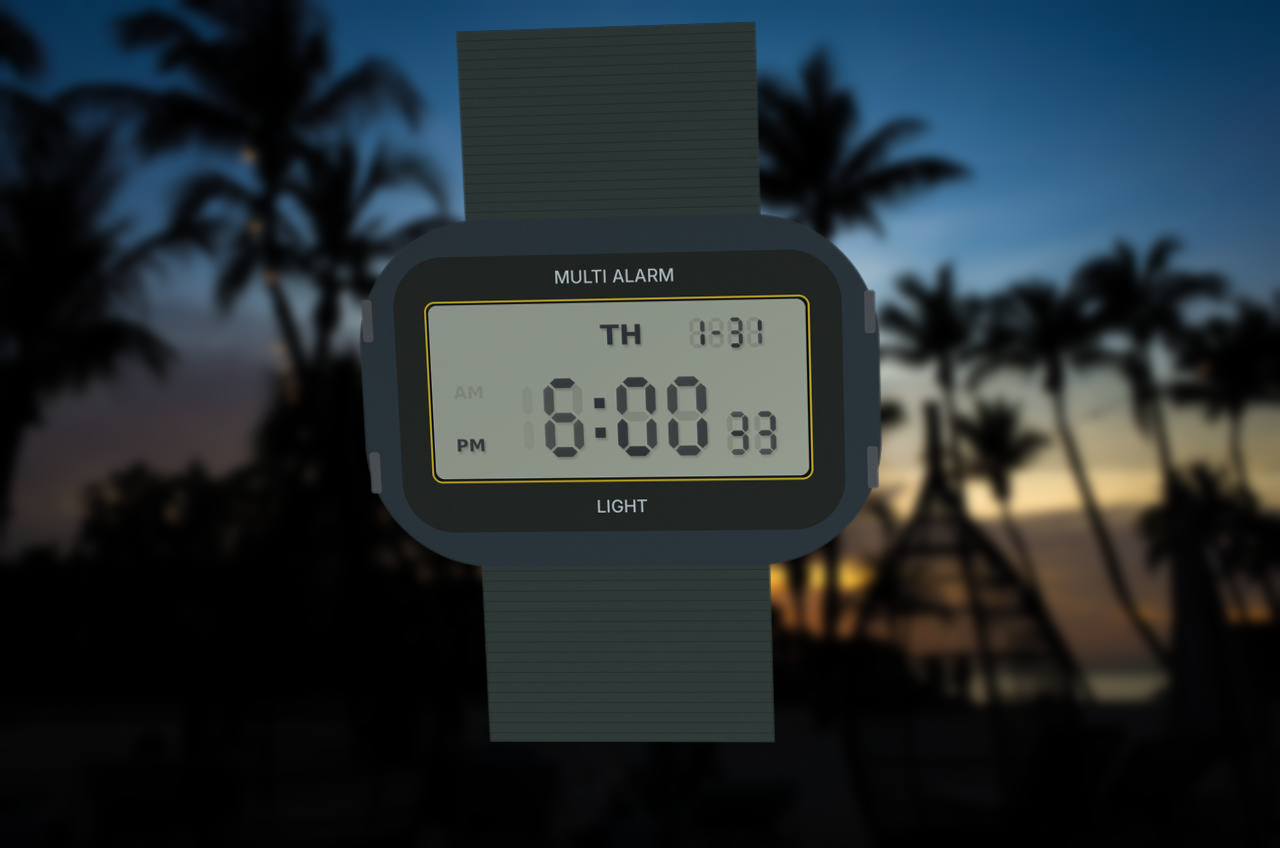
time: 6:00:33
